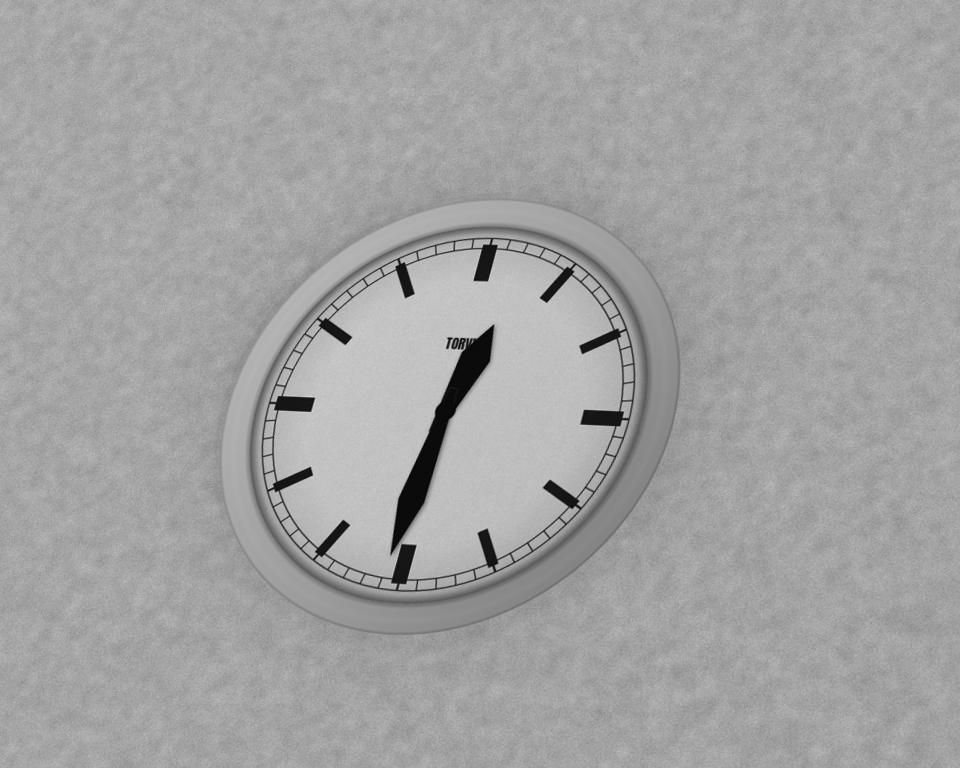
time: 12:31
